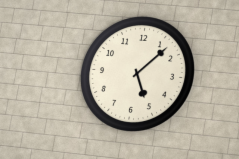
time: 5:07
